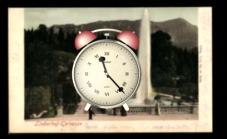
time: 11:23
